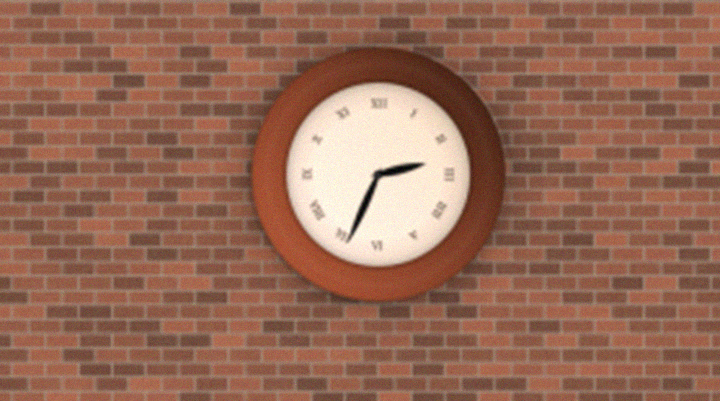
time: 2:34
